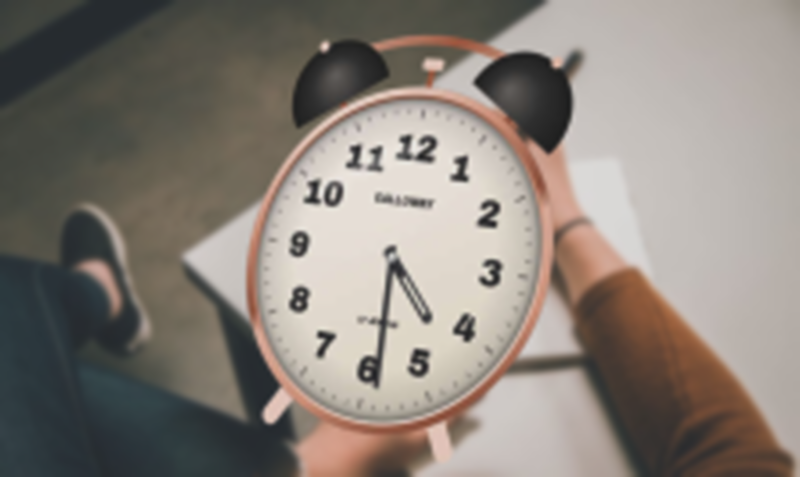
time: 4:29
